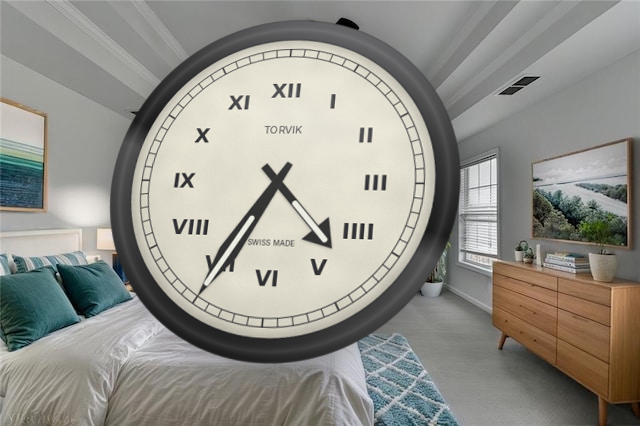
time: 4:35
